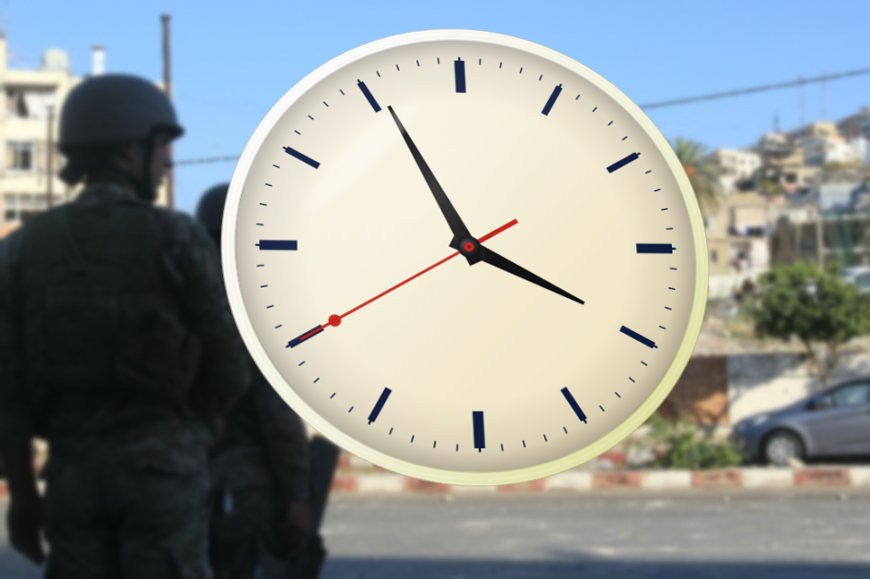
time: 3:55:40
